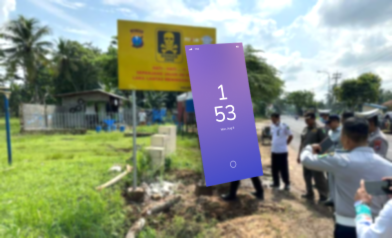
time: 1:53
